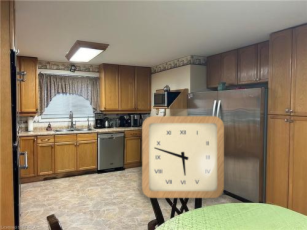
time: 5:48
